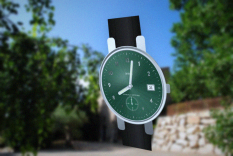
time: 8:02
